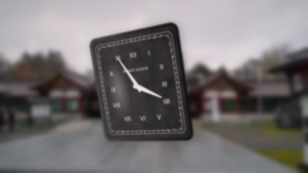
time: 3:55
